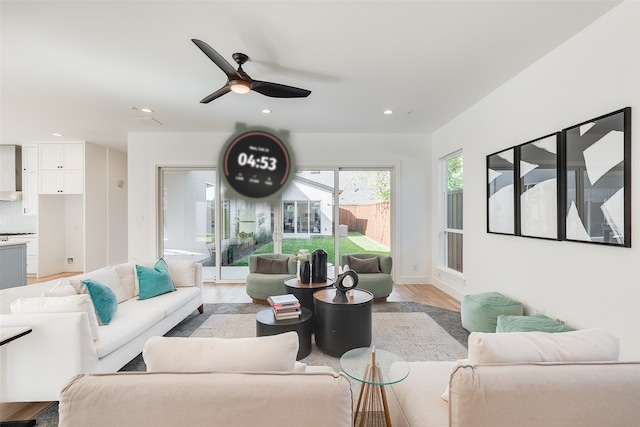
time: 4:53
